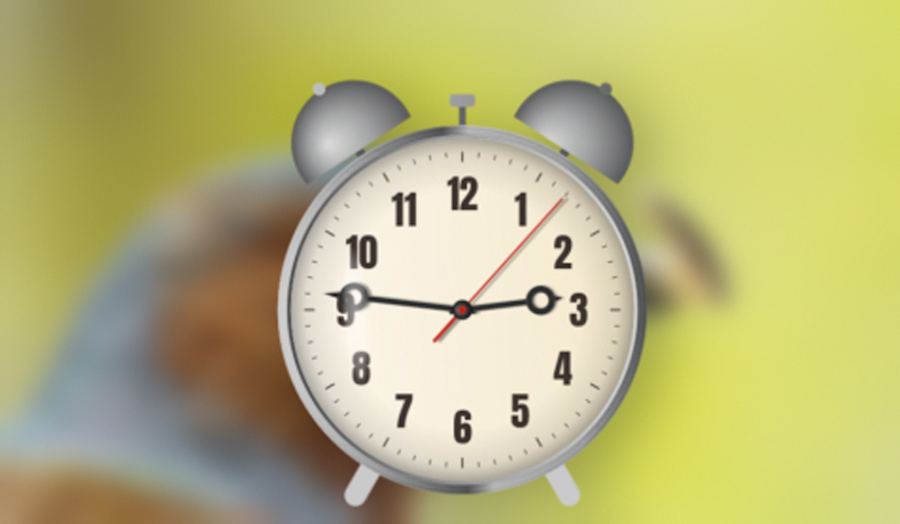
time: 2:46:07
